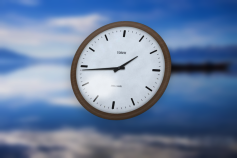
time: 1:44
